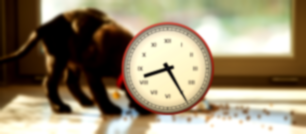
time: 8:25
